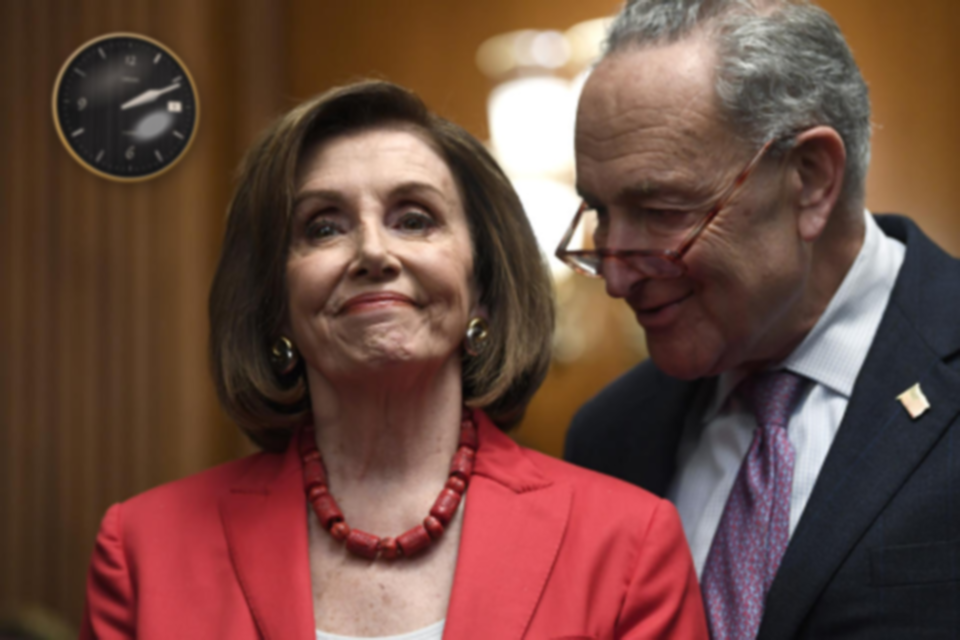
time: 2:11
